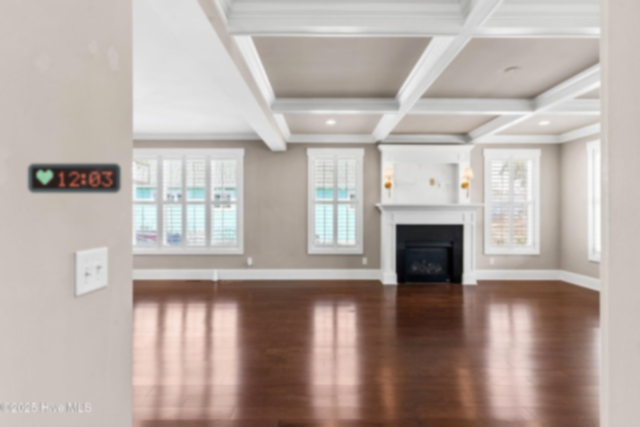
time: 12:03
